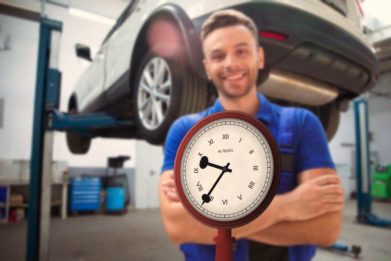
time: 9:36
